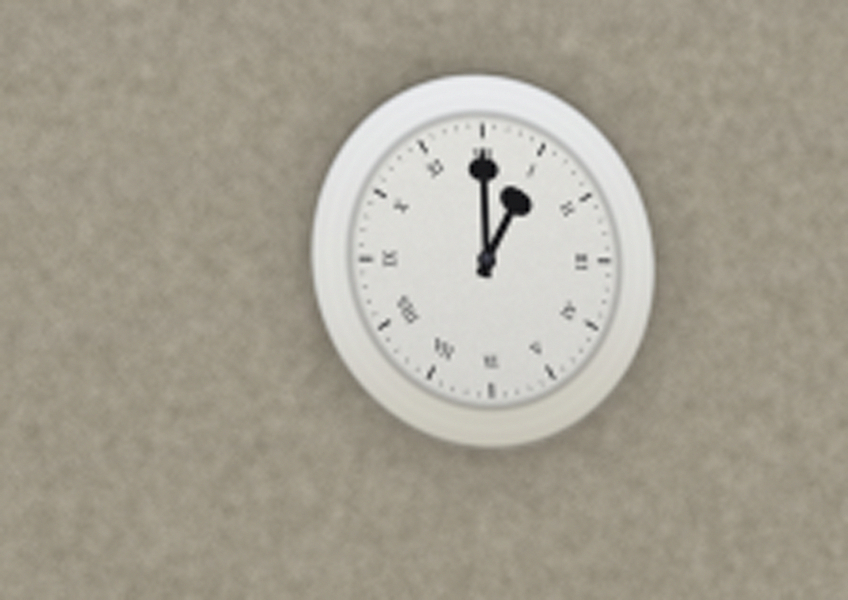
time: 1:00
